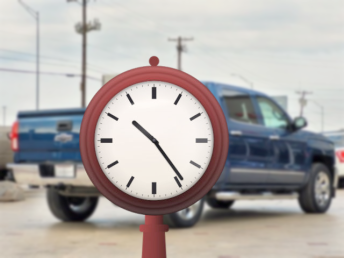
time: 10:24
